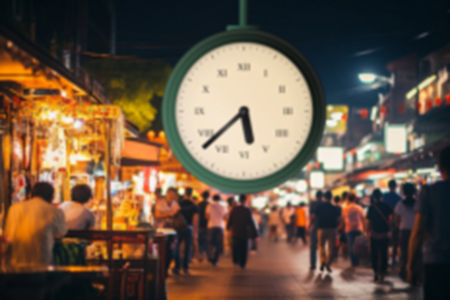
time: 5:38
